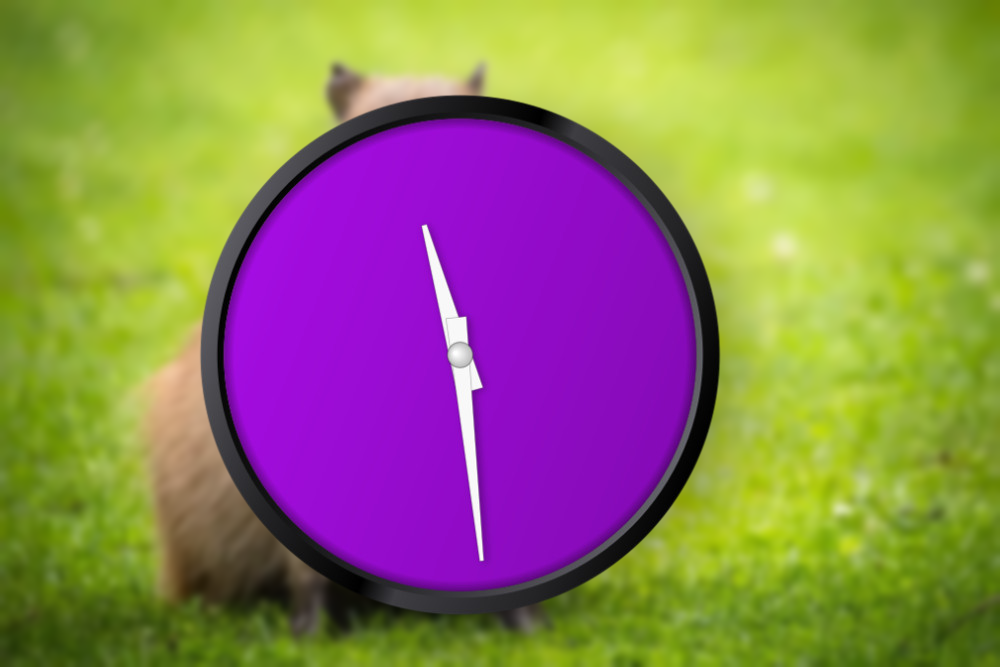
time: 11:29
